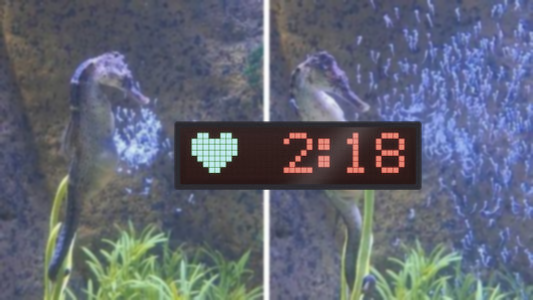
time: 2:18
